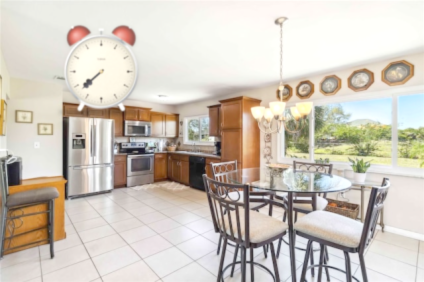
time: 7:38
